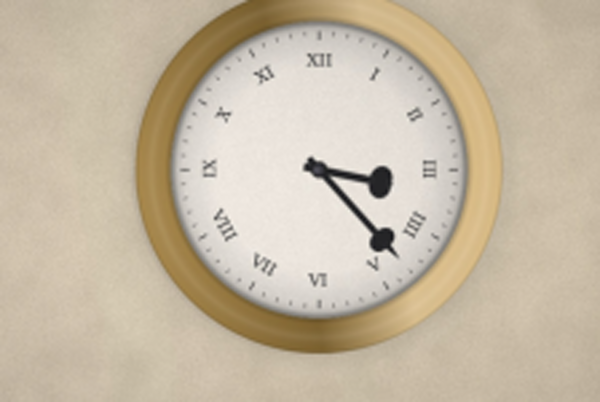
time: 3:23
